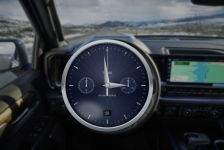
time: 2:59
